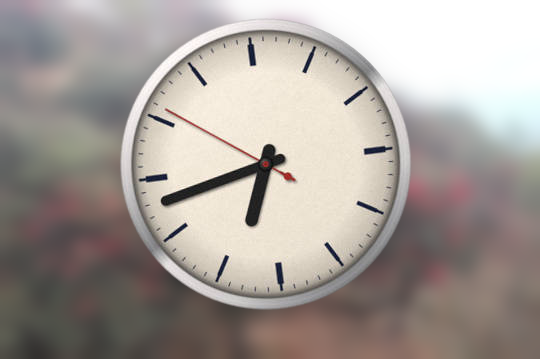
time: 6:42:51
